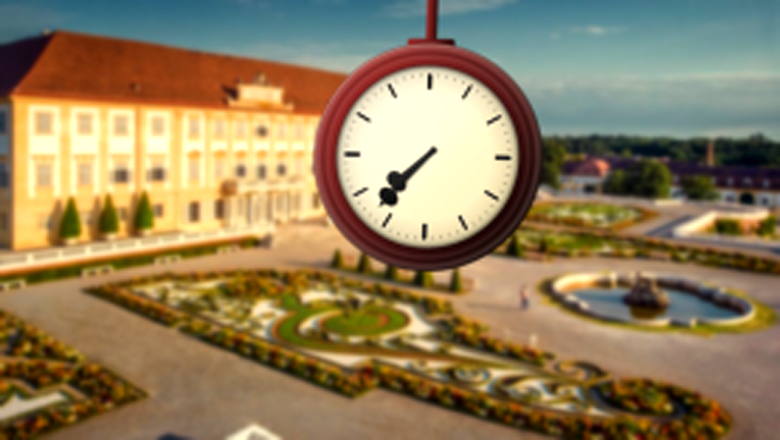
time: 7:37
